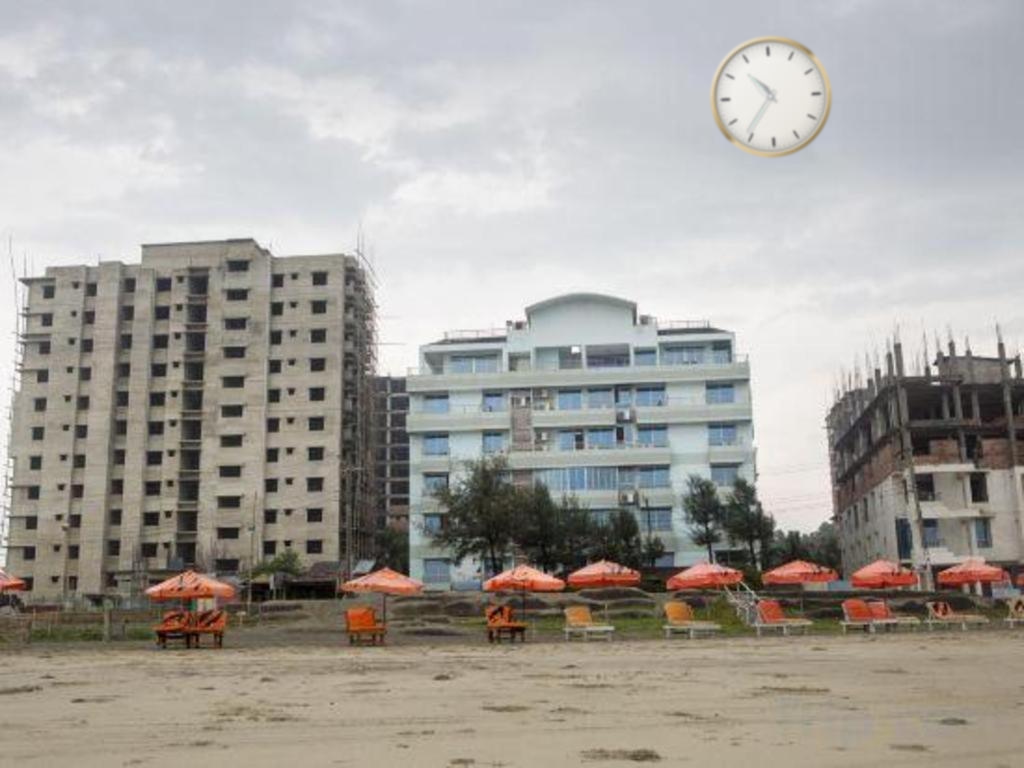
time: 10:36
